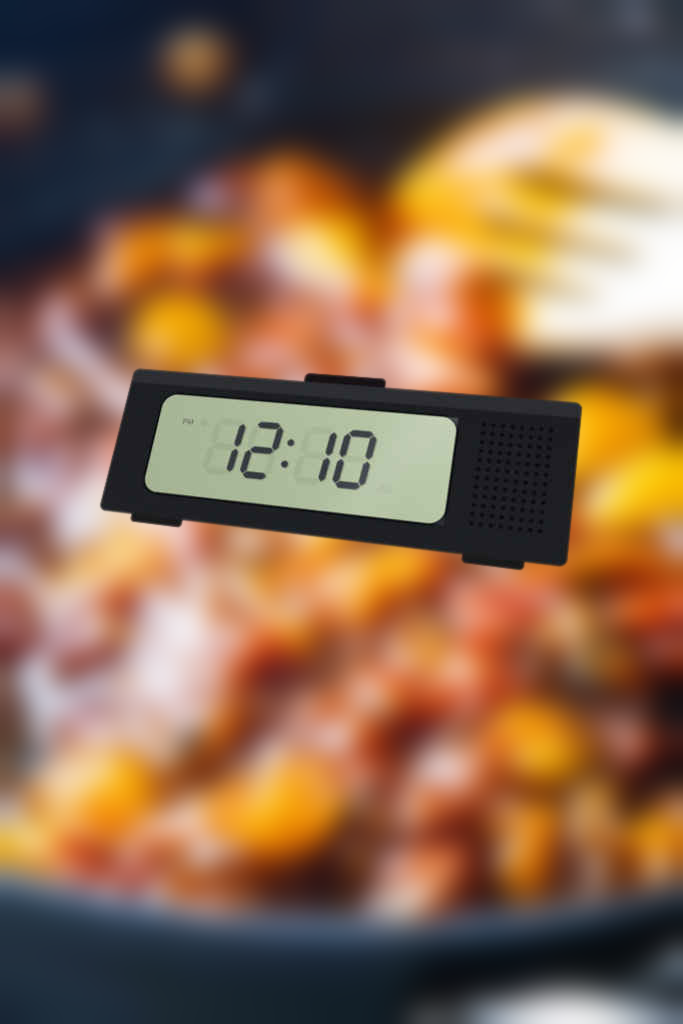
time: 12:10
